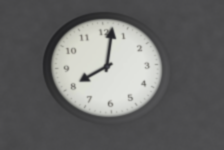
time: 8:02
